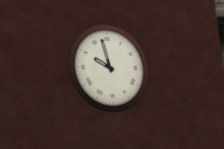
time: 9:58
